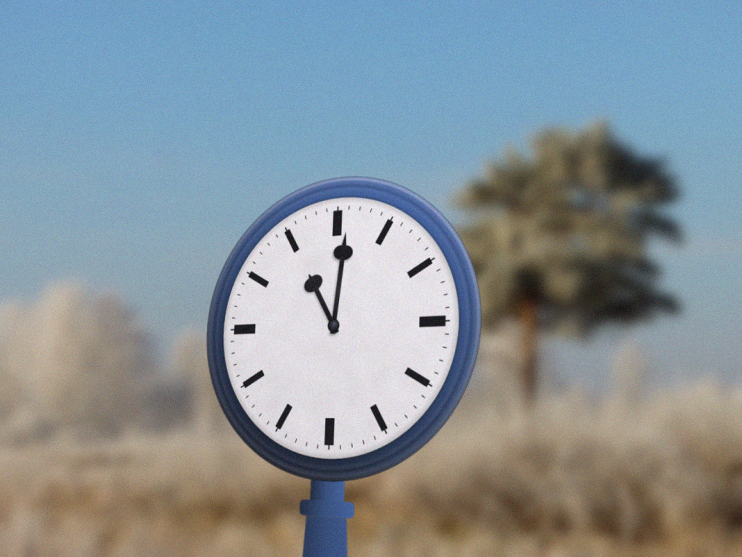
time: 11:01
